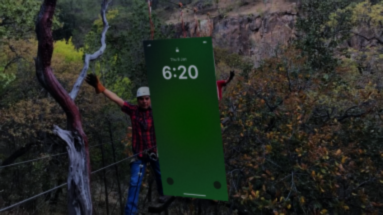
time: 6:20
